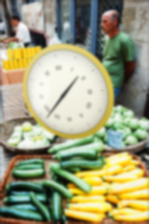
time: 1:38
